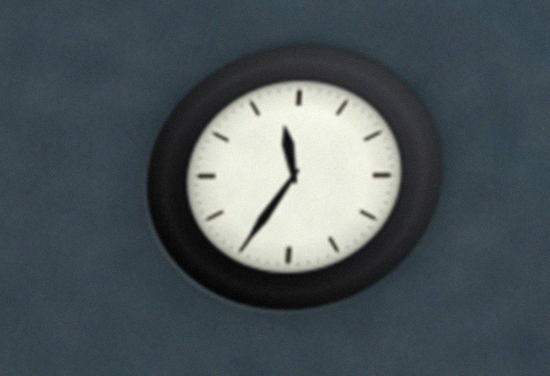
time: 11:35
